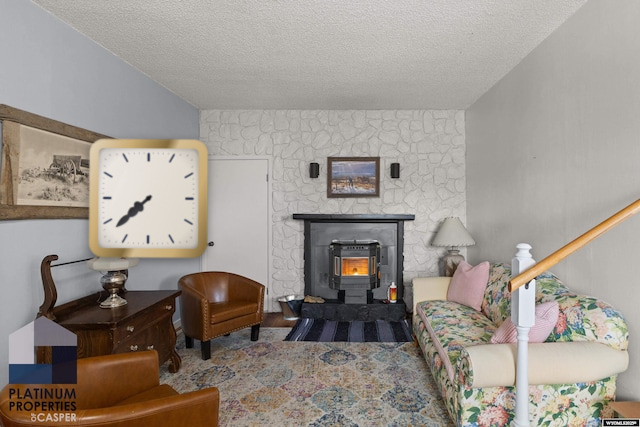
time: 7:38
